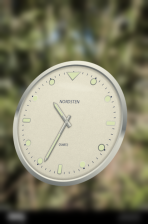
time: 10:34
